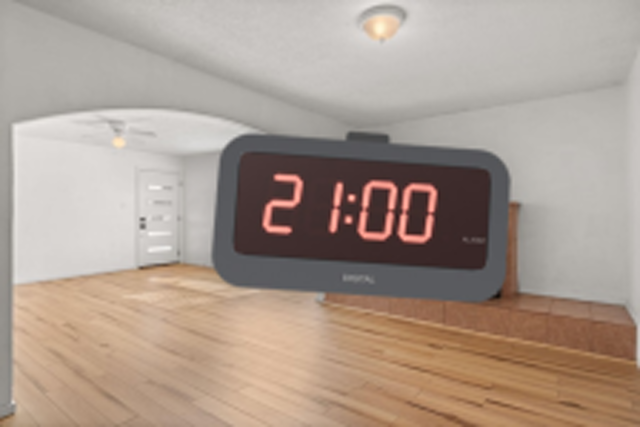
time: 21:00
